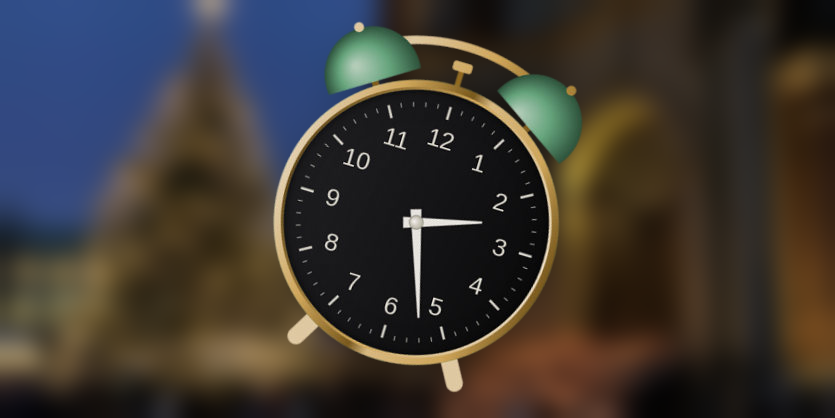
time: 2:27
